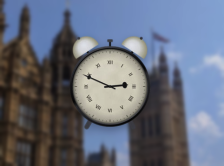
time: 2:49
